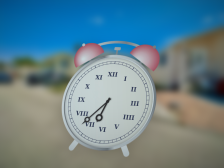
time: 6:37
